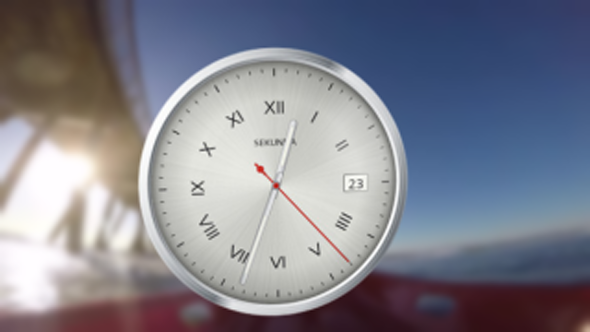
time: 12:33:23
